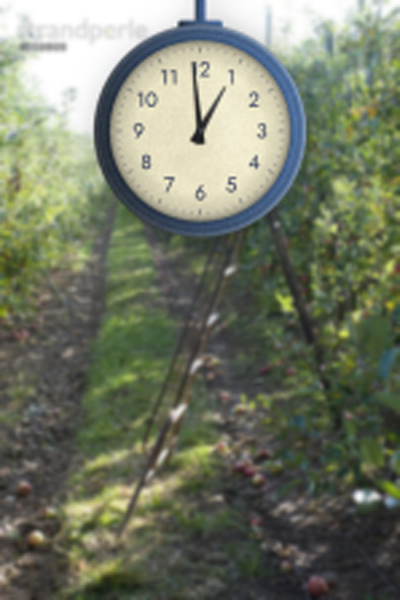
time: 12:59
